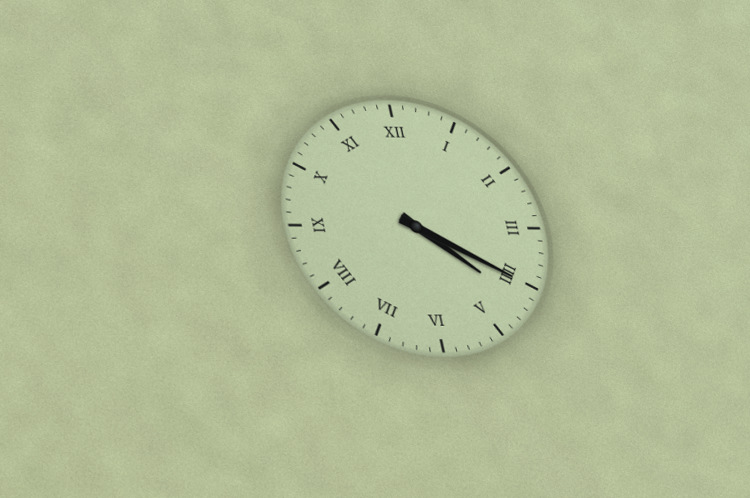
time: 4:20
